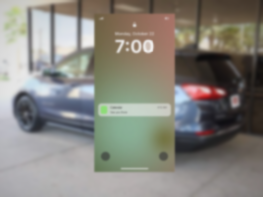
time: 7:00
